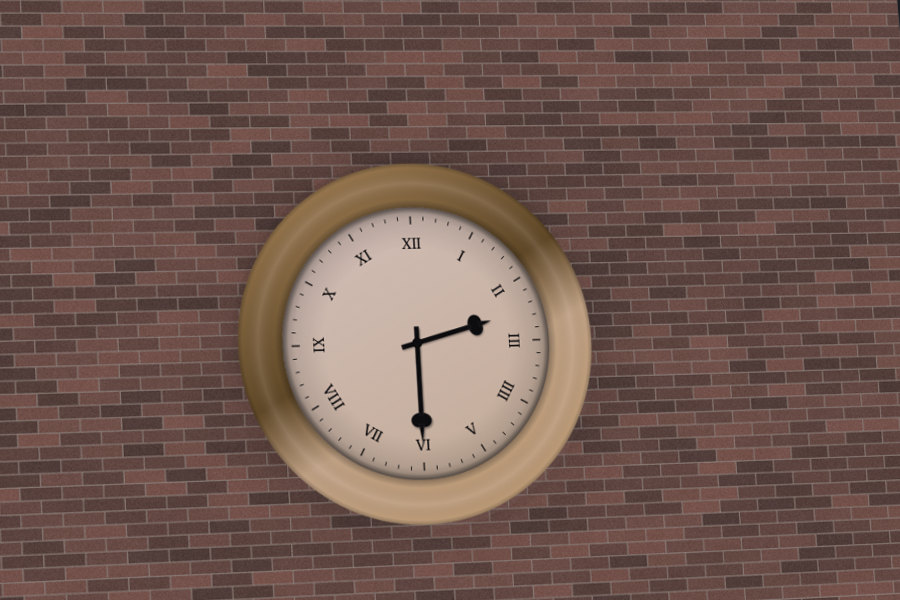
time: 2:30
